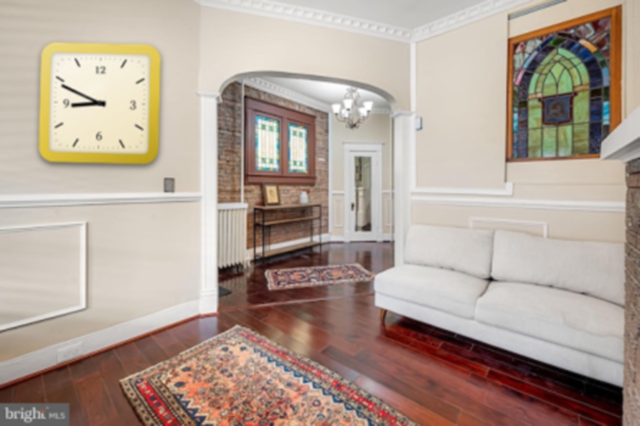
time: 8:49
